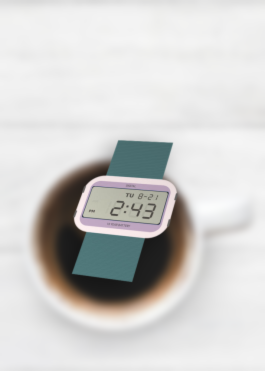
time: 2:43
